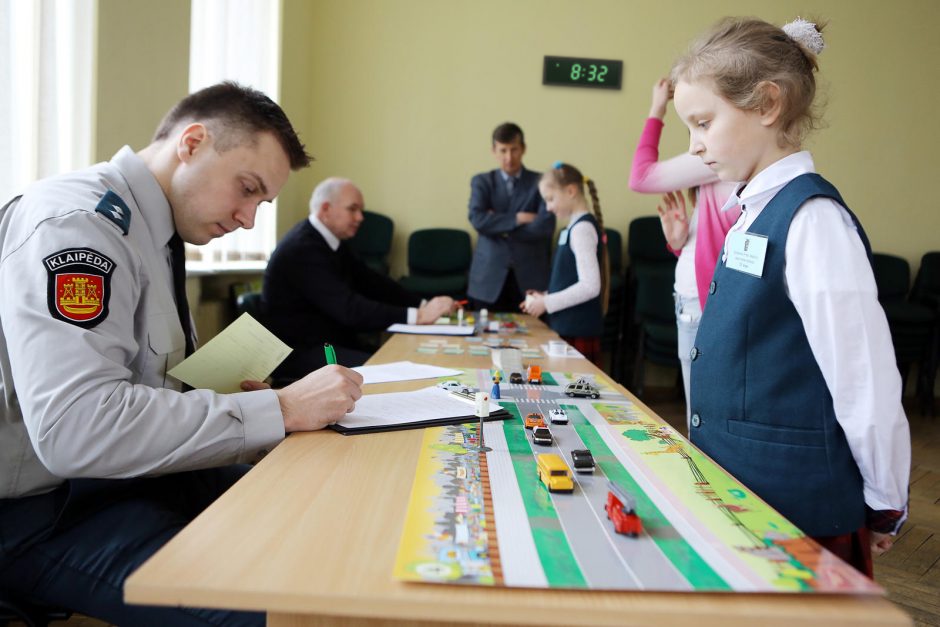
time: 8:32
